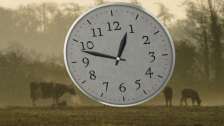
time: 12:48
